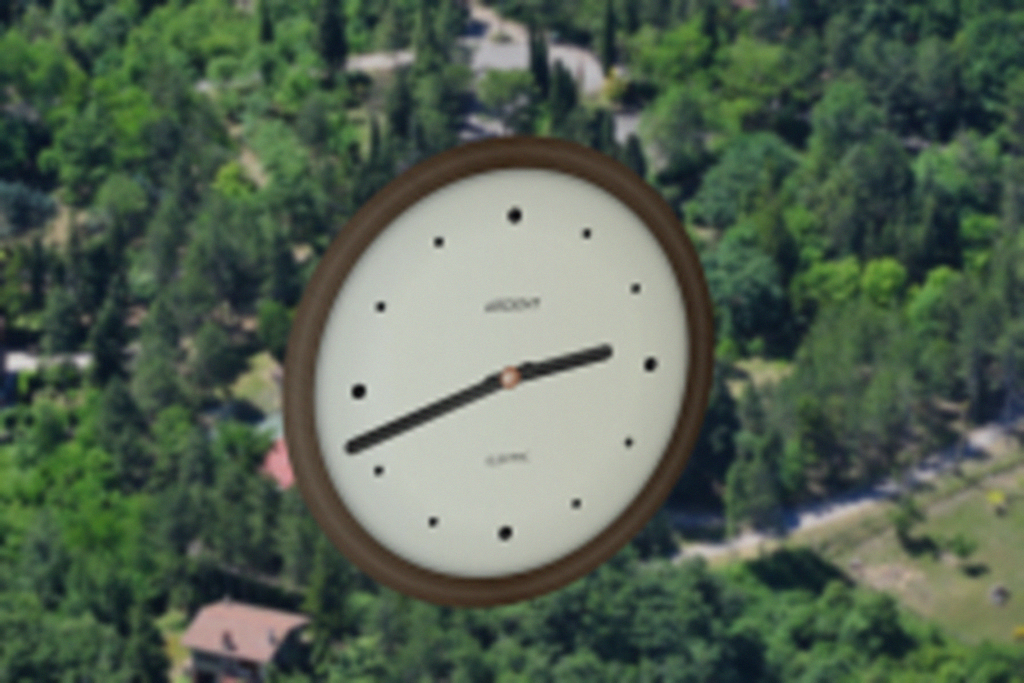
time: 2:42
